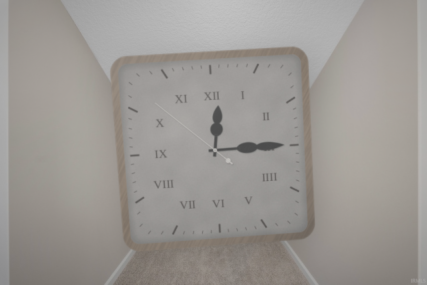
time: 12:14:52
